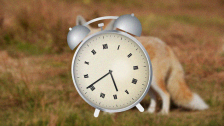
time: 5:41
